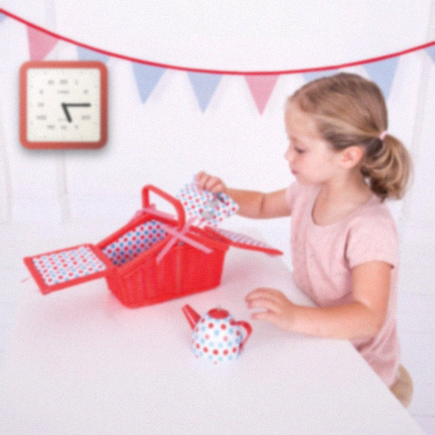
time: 5:15
